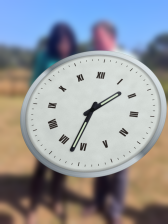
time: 1:32
